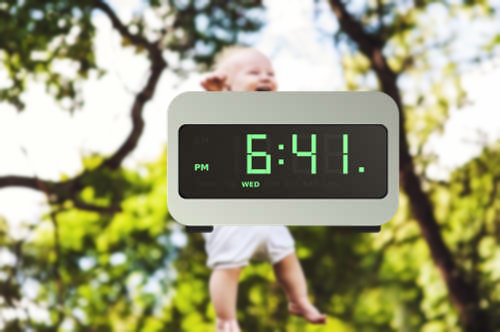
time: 6:41
